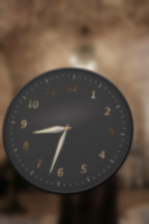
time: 8:32
